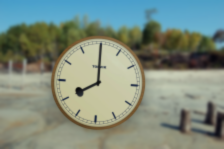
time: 8:00
